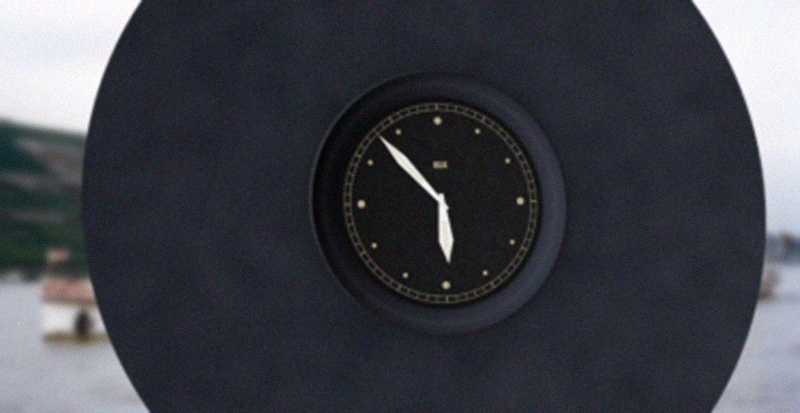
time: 5:53
